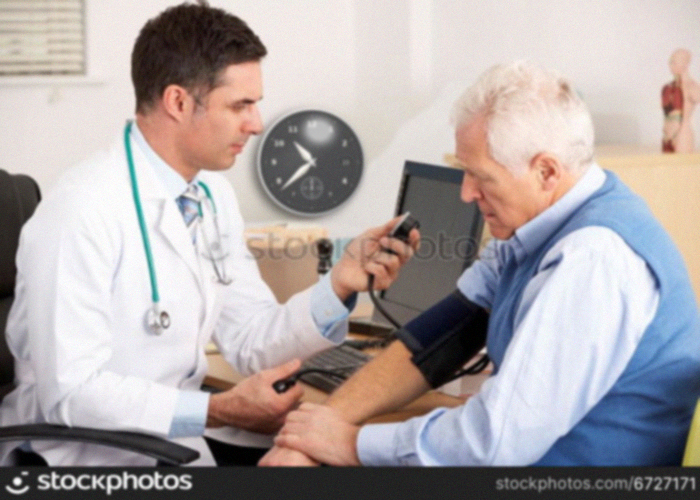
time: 10:38
